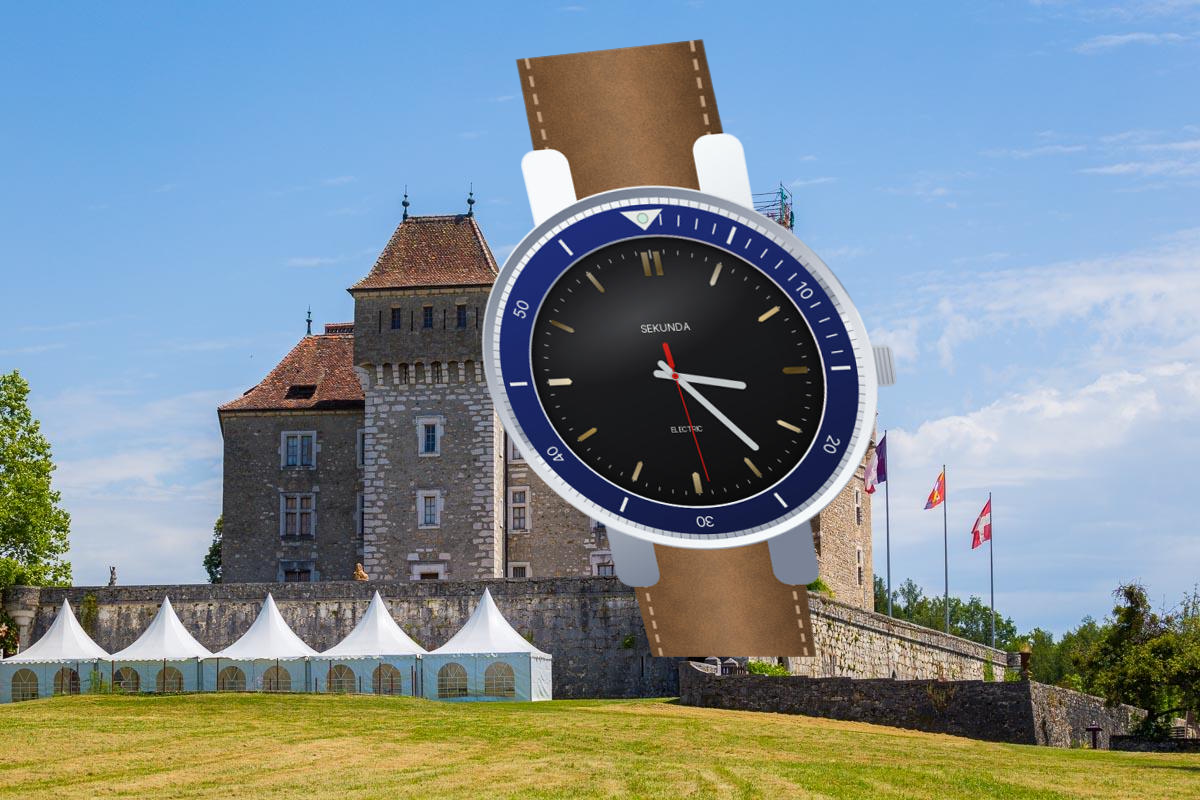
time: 3:23:29
